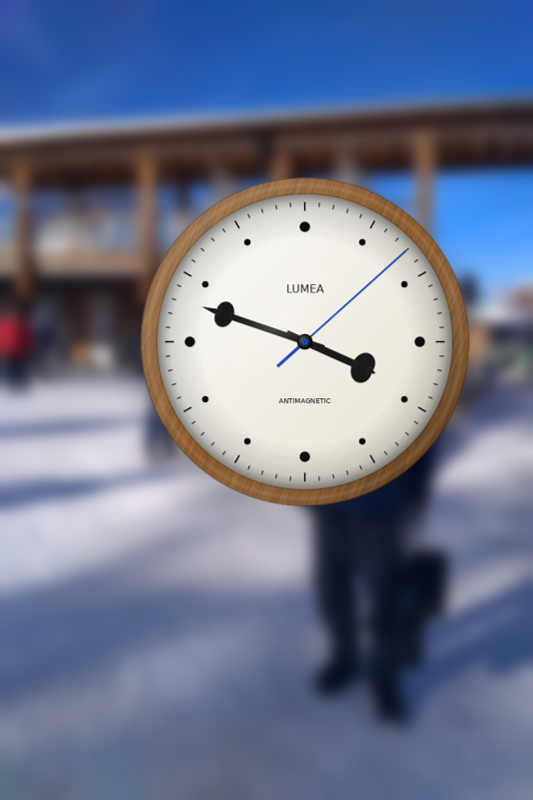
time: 3:48:08
